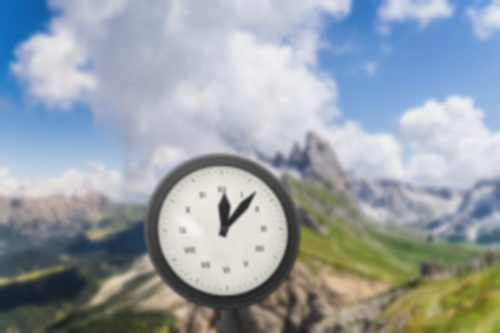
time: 12:07
